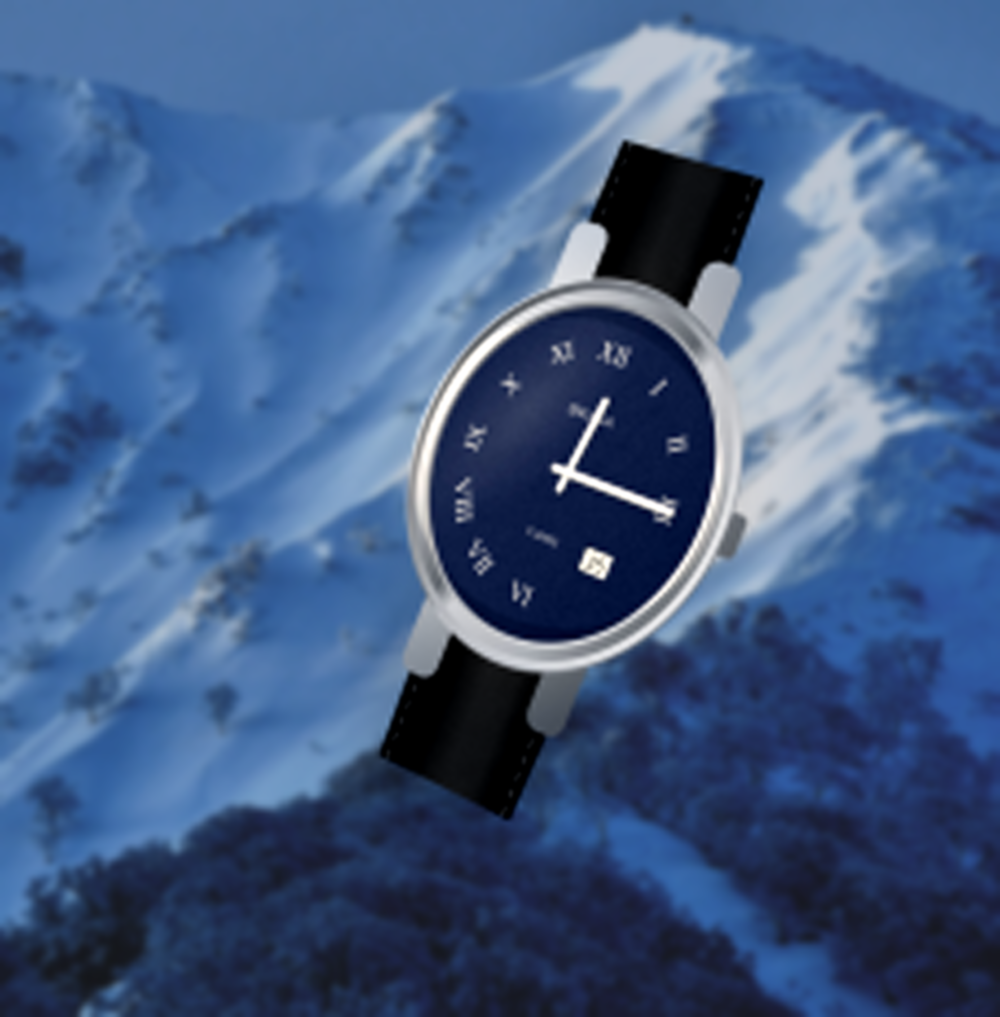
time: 12:15
